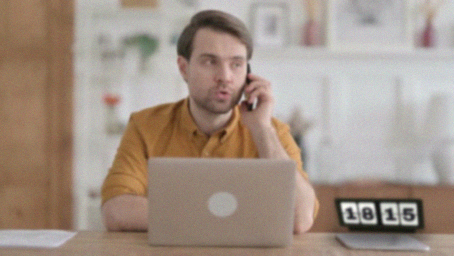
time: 18:15
